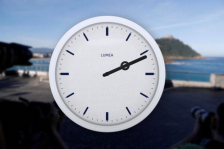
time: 2:11
